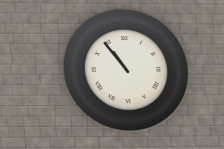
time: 10:54
